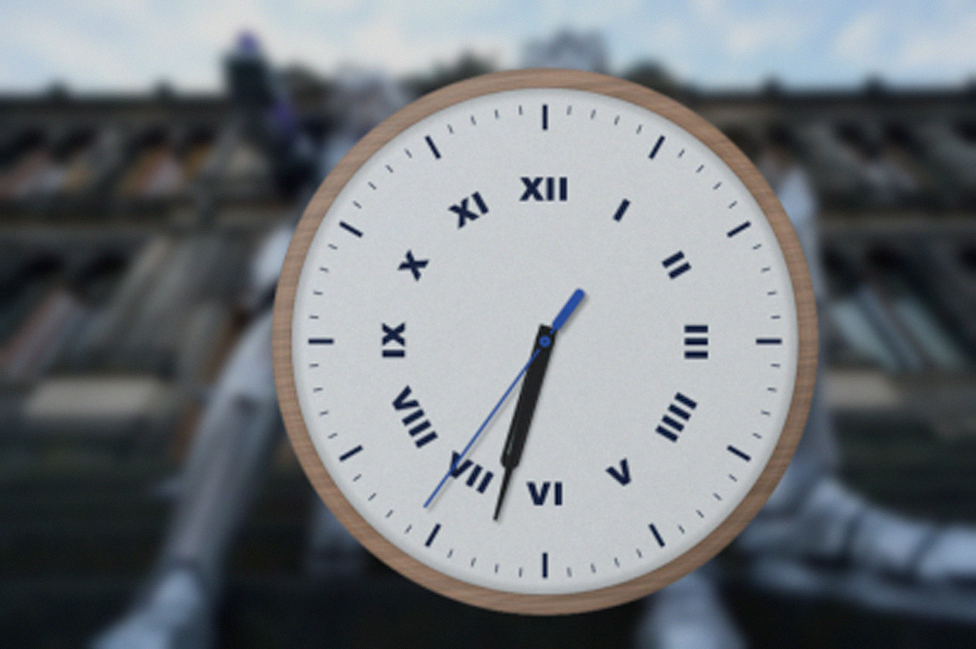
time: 6:32:36
